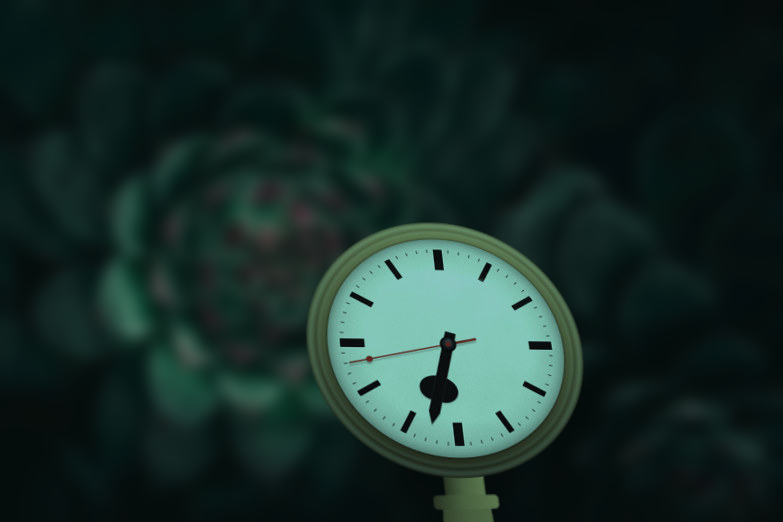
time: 6:32:43
